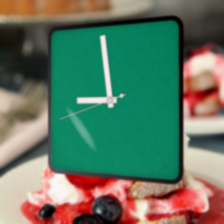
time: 8:58:42
